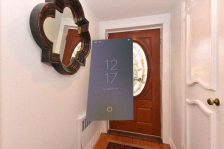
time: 12:17
